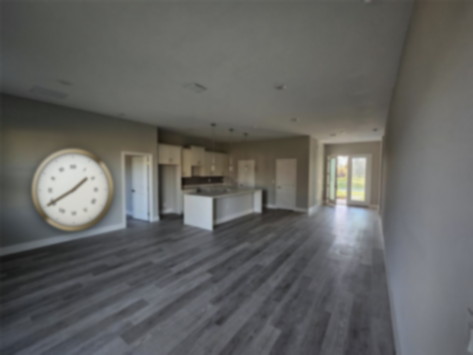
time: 1:40
